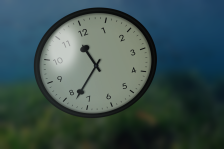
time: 11:38
